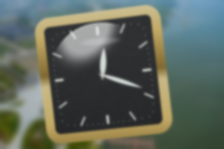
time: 12:19
